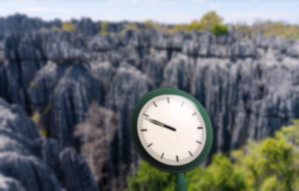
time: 9:49
